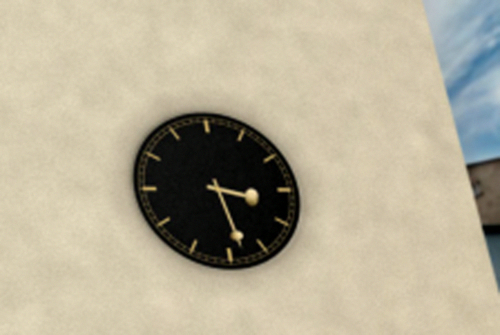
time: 3:28
